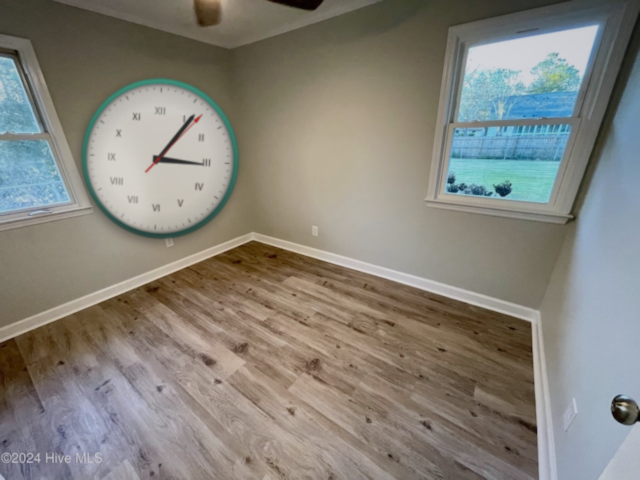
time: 3:06:07
